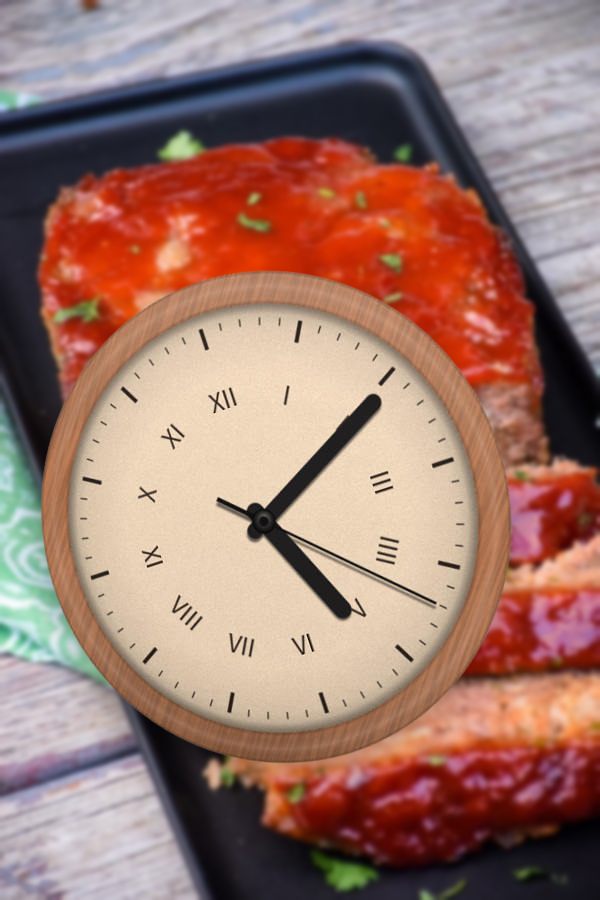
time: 5:10:22
